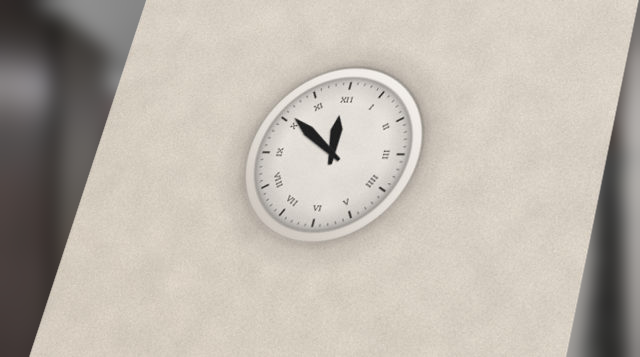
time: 11:51
